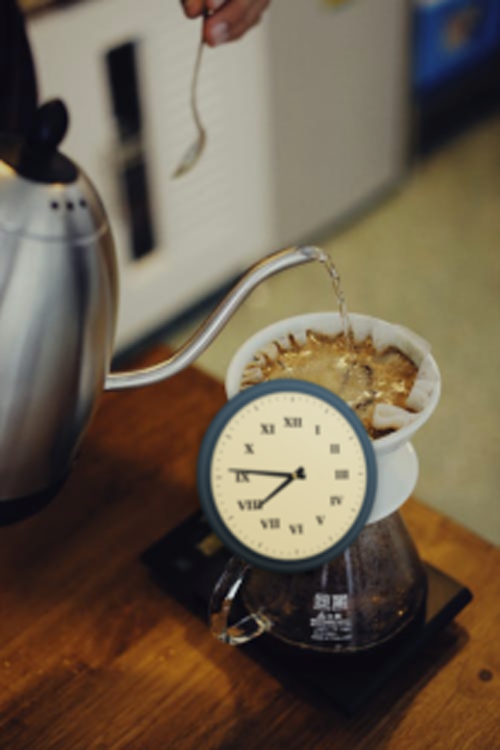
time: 7:46
